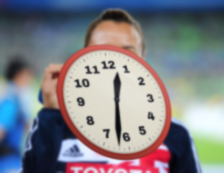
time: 12:32
